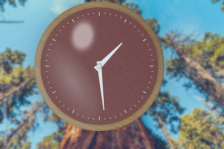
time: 1:29
